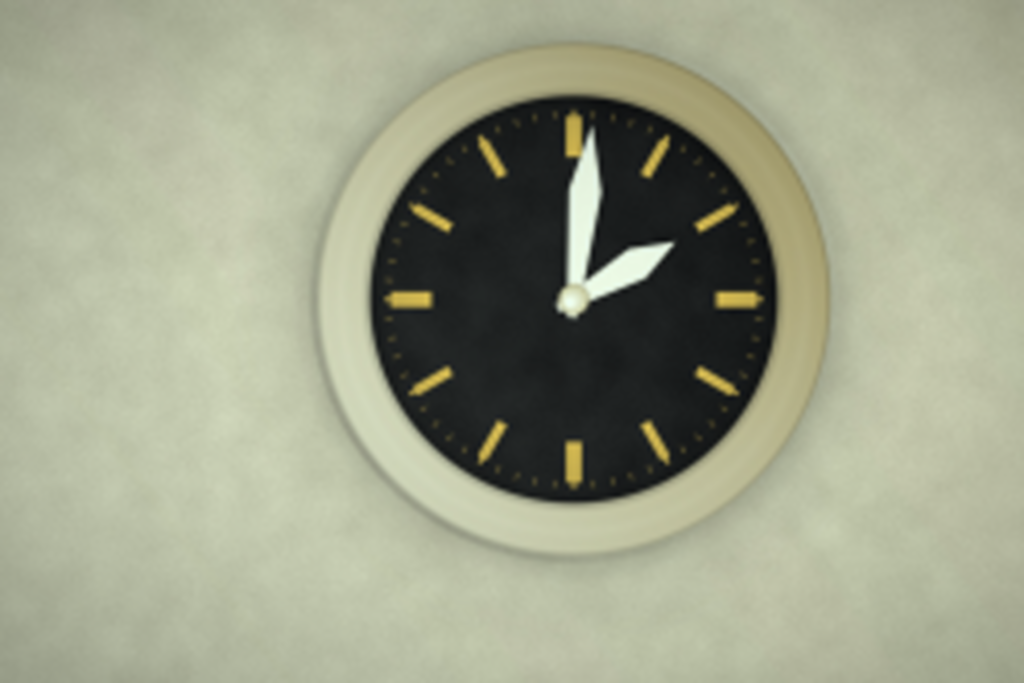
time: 2:01
